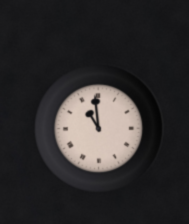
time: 10:59
